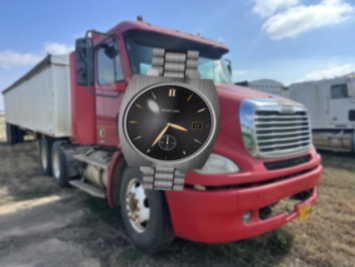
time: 3:35
